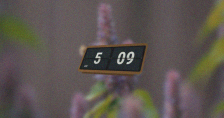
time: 5:09
